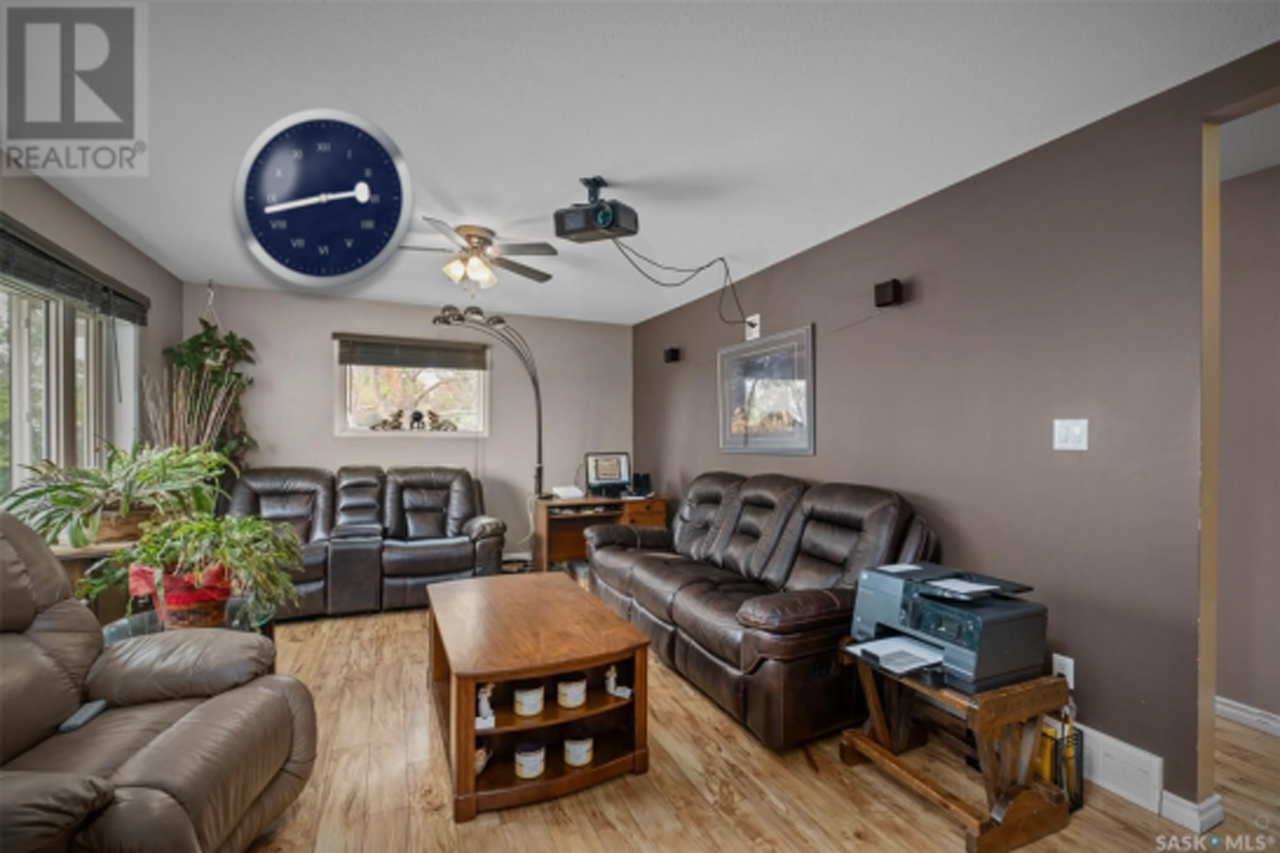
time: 2:43
